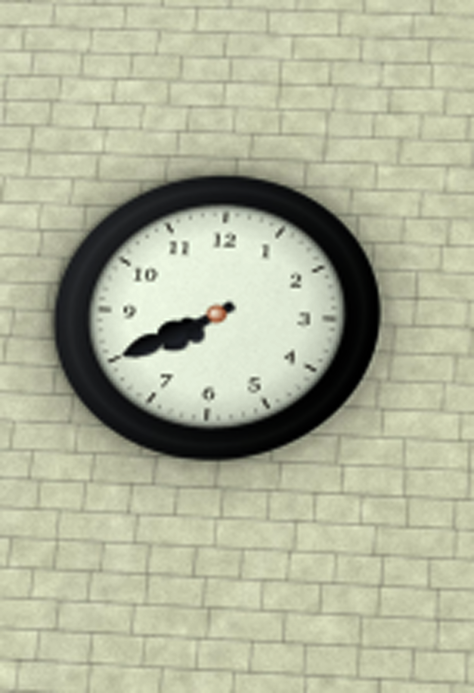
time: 7:40
